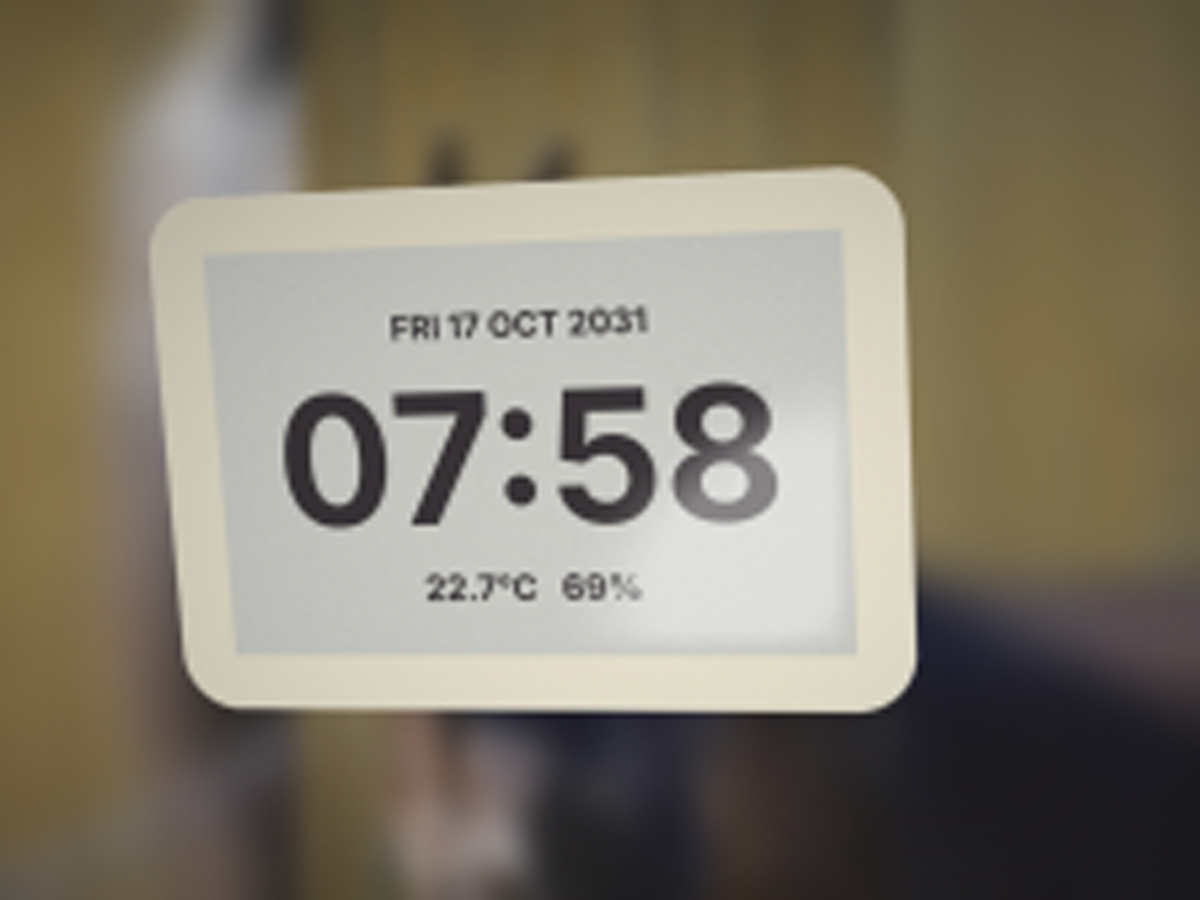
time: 7:58
